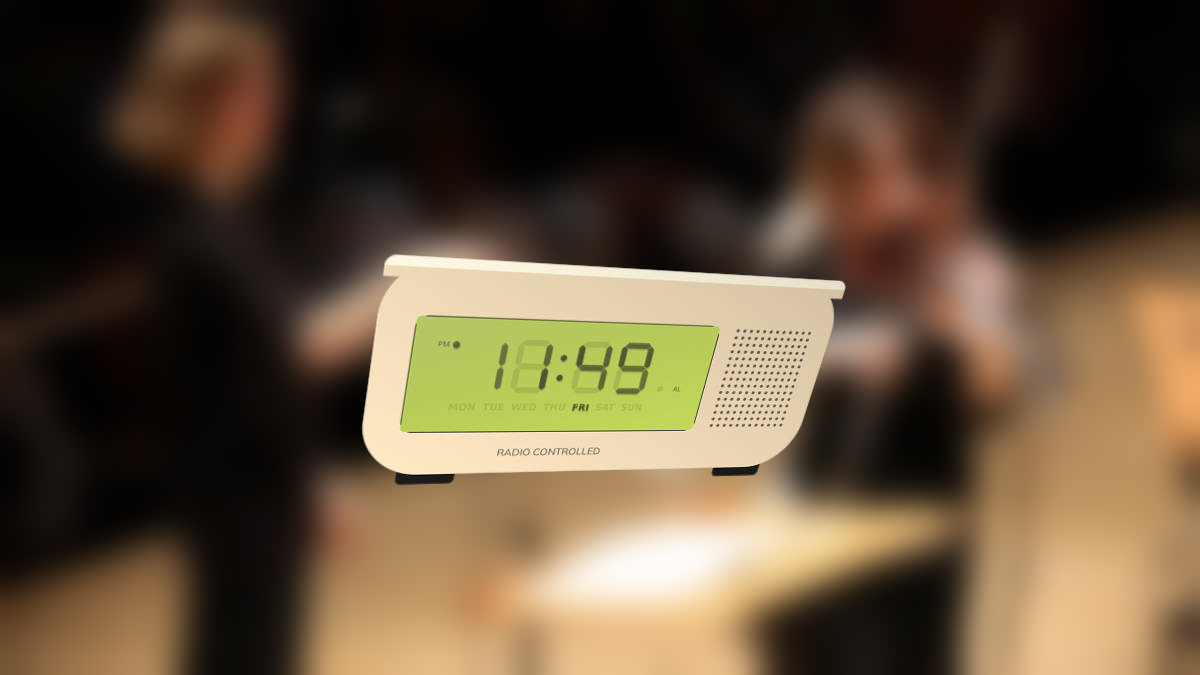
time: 11:49
